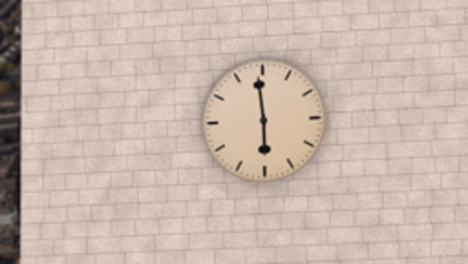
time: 5:59
